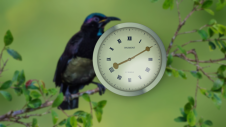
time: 8:10
